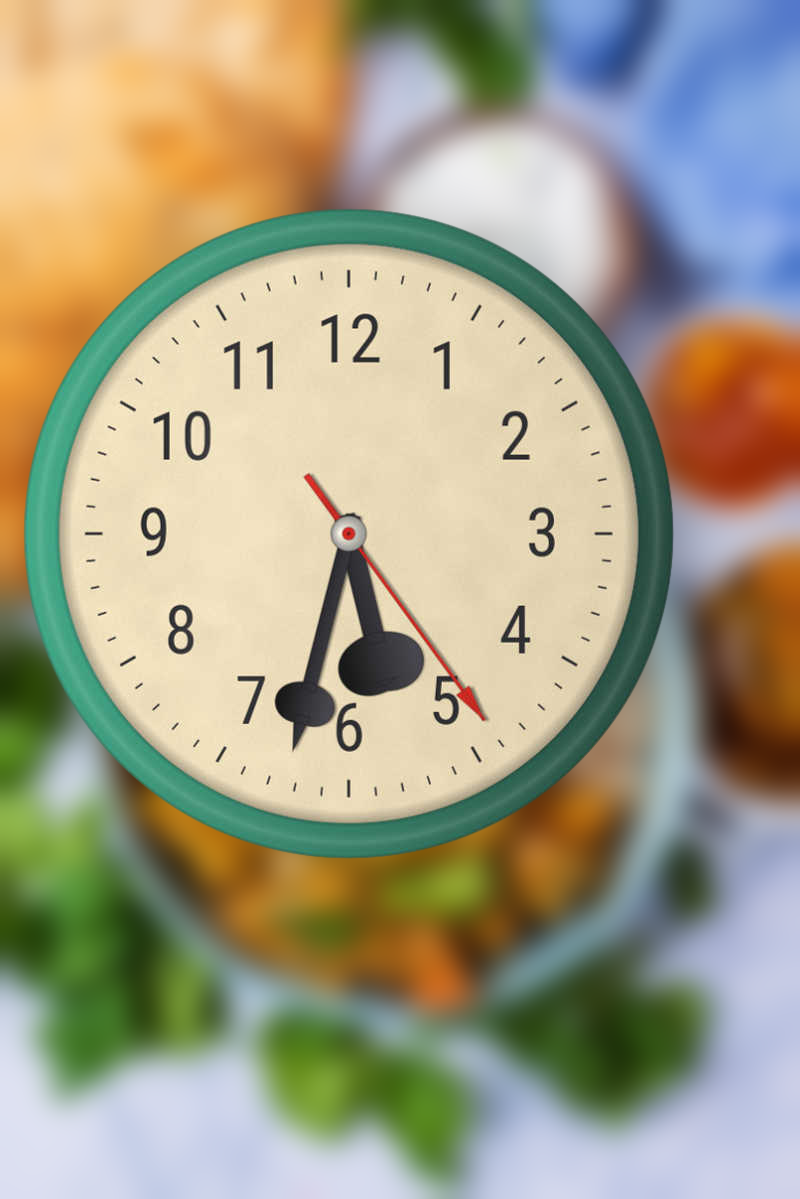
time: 5:32:24
